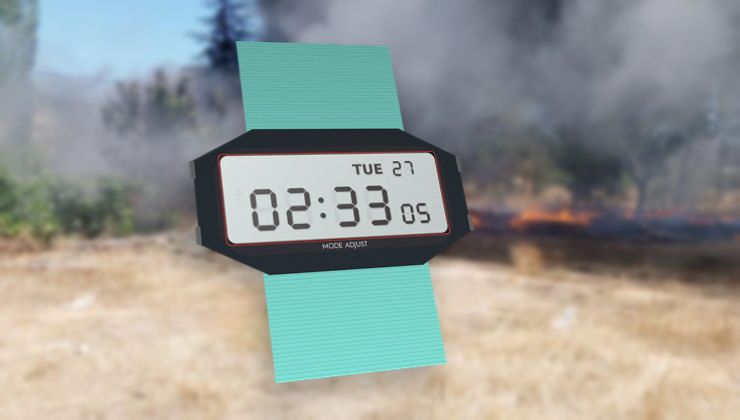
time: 2:33:05
